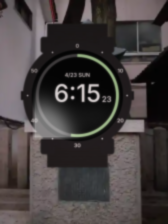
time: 6:15
